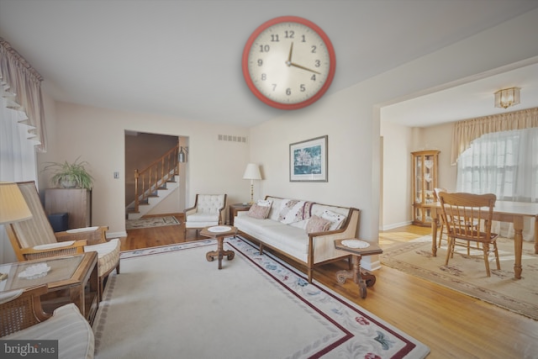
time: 12:18
